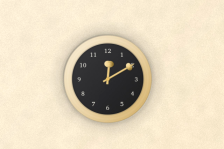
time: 12:10
